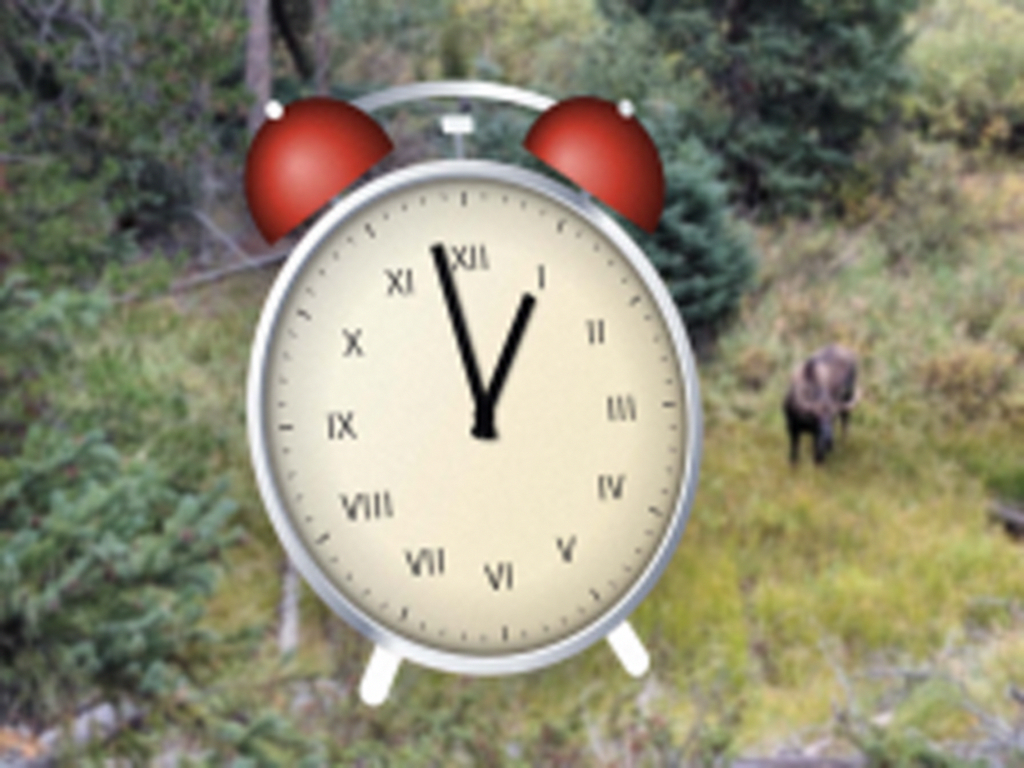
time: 12:58
